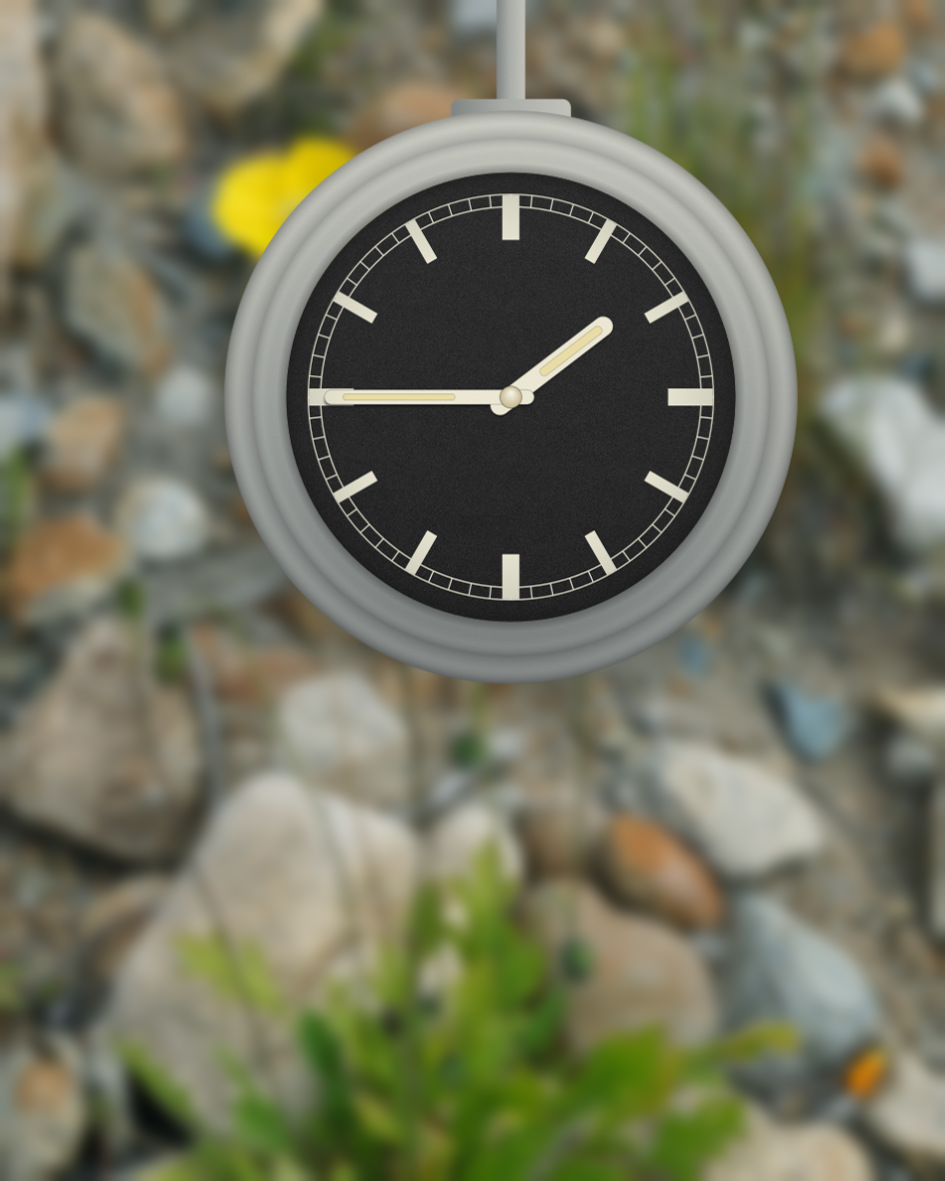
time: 1:45
